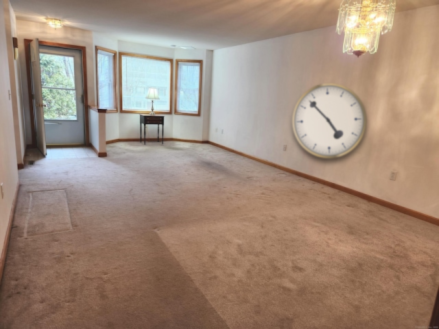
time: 4:53
